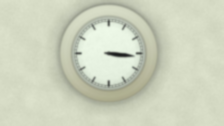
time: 3:16
